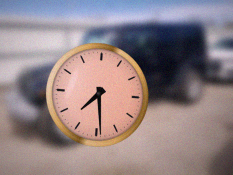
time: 7:29
